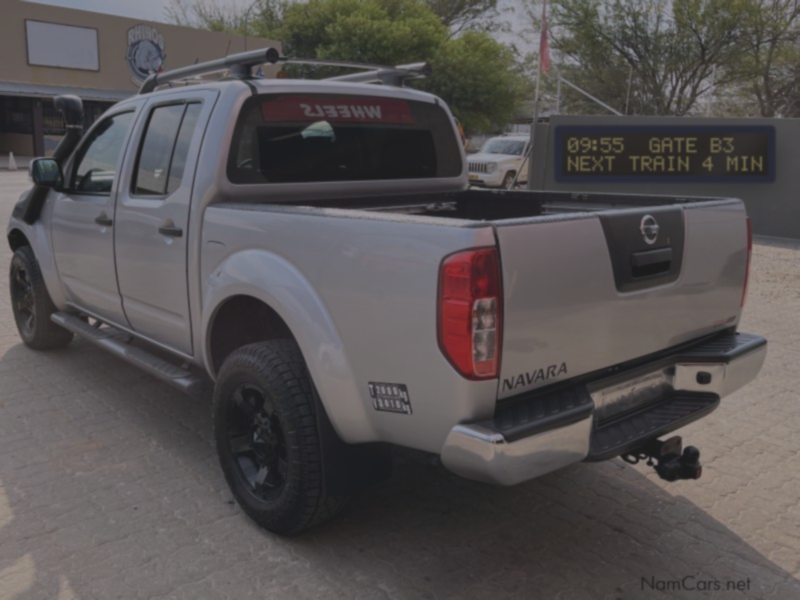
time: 9:55
